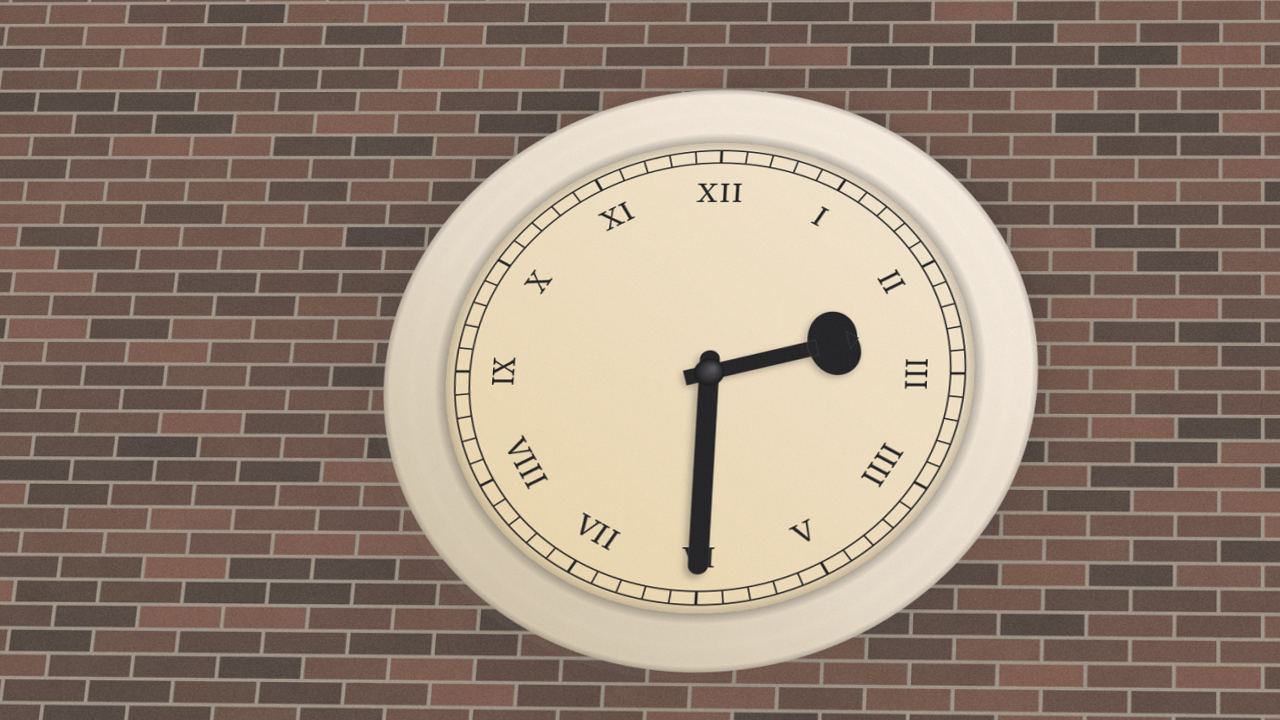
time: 2:30
